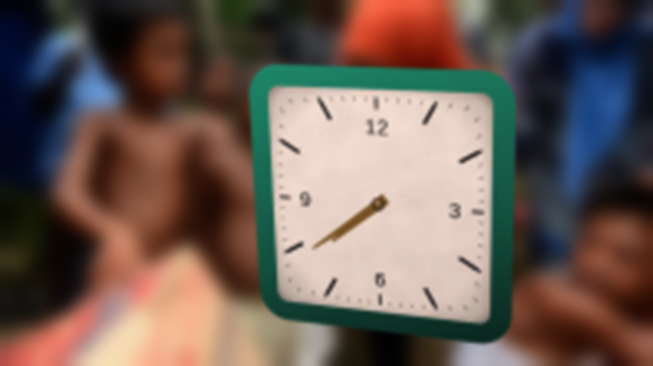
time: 7:39
